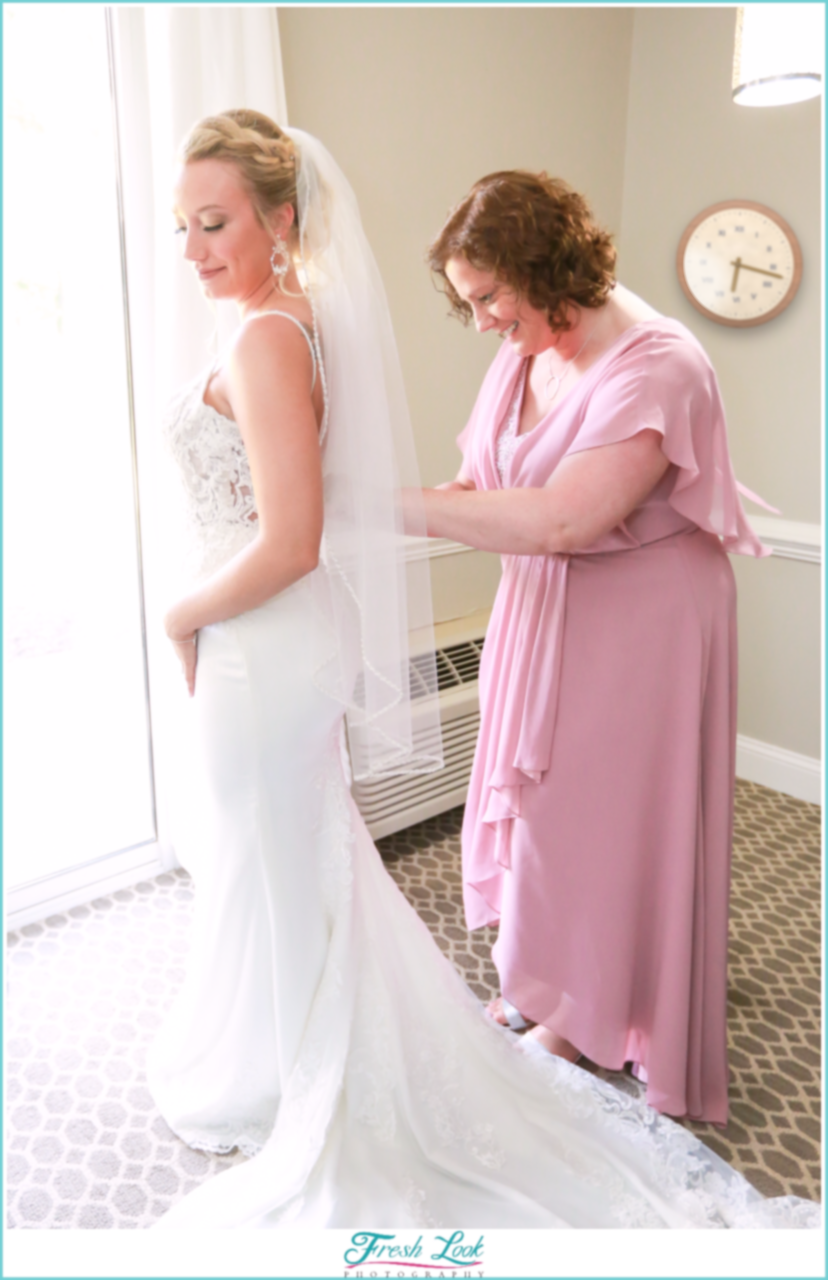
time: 6:17
